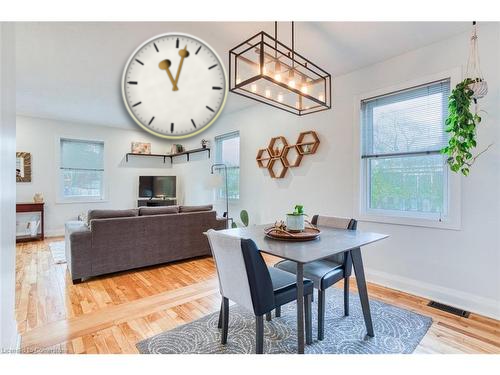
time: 11:02
